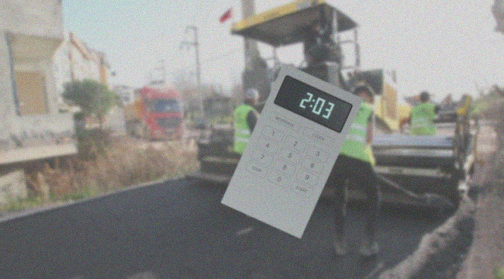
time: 2:03
